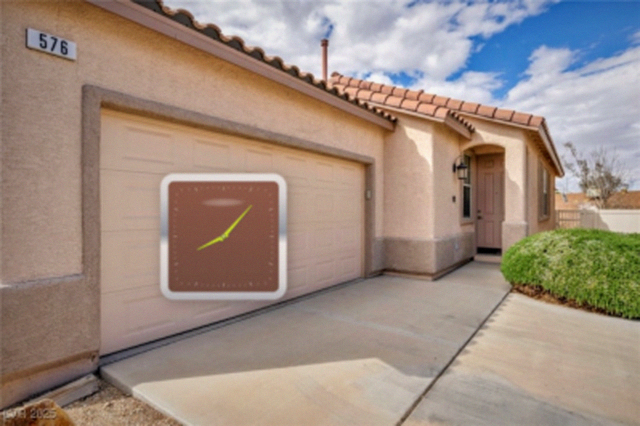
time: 8:07
